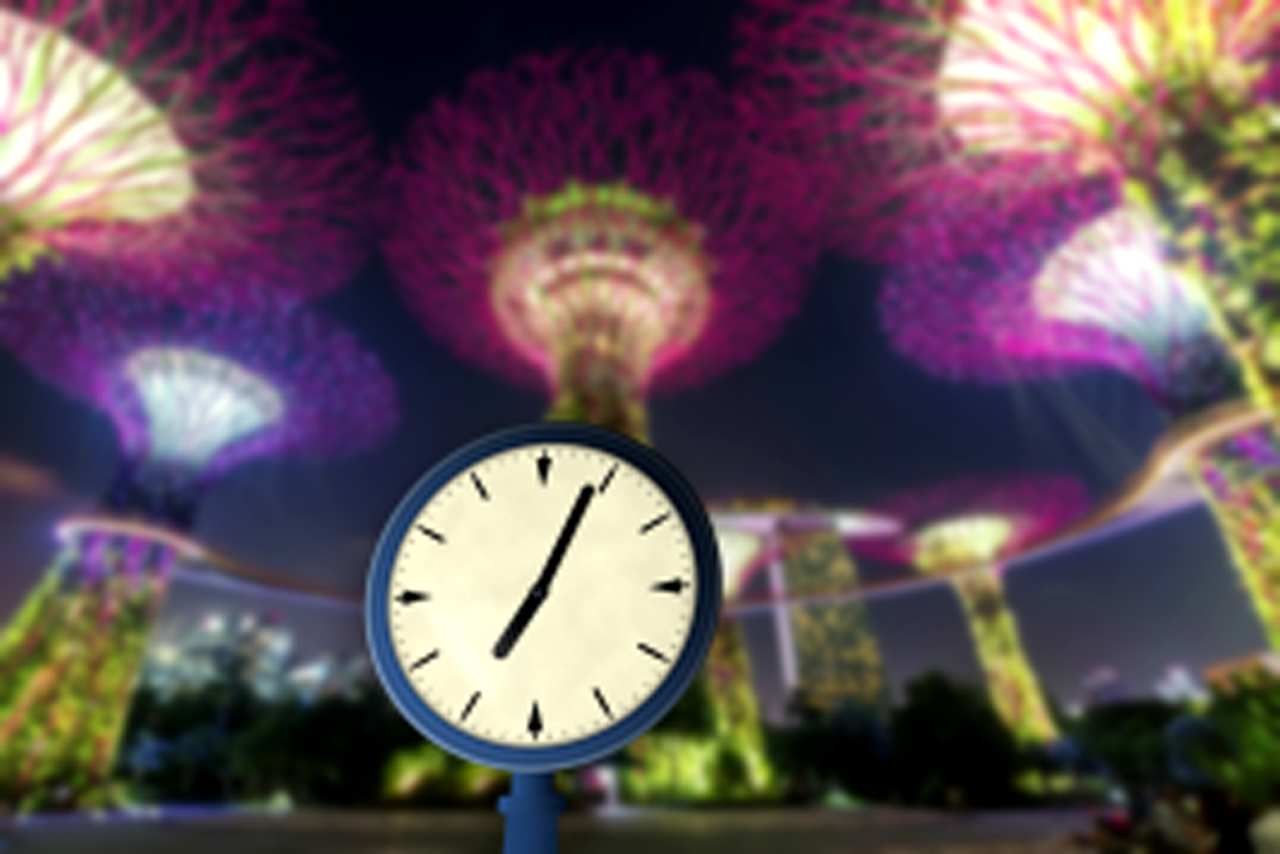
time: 7:04
